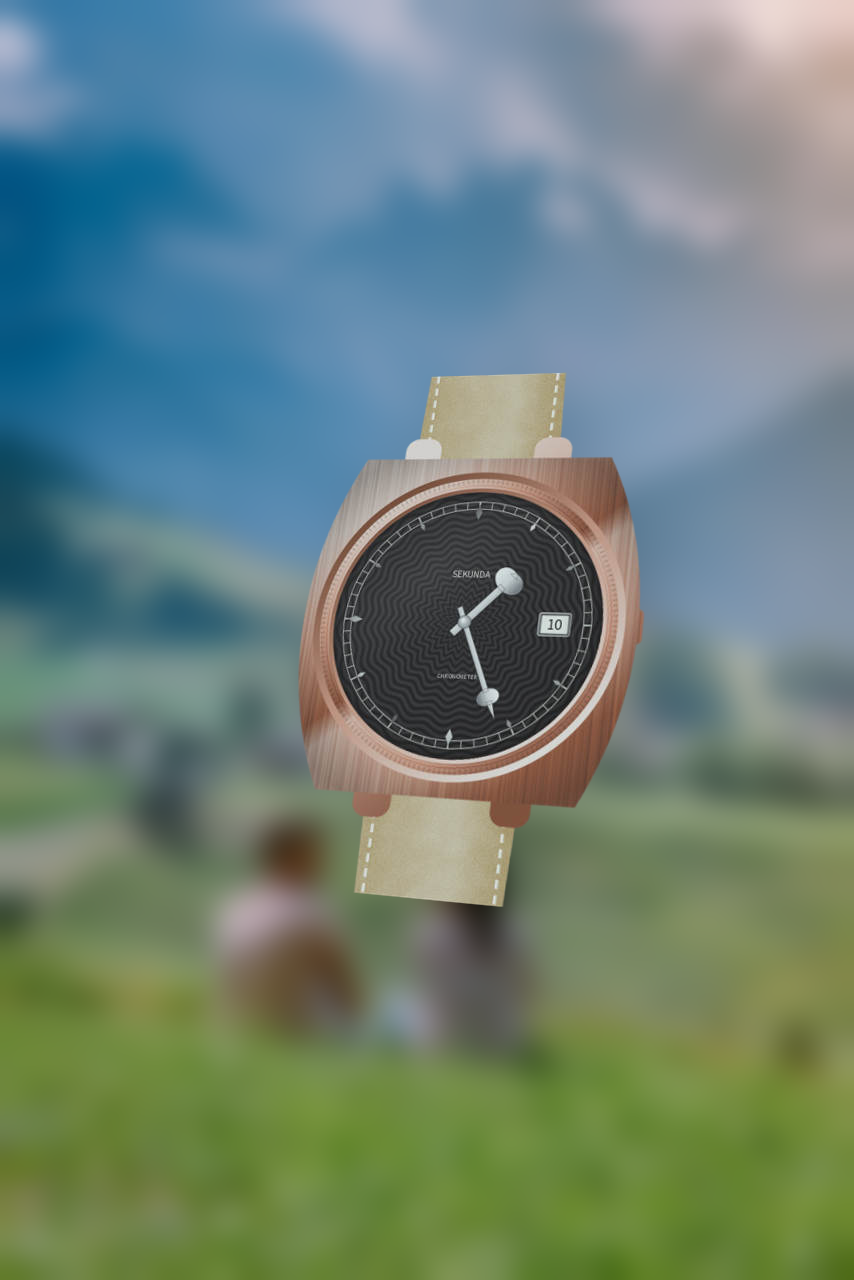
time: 1:26
